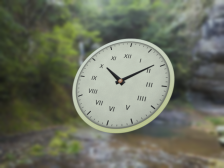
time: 10:09
